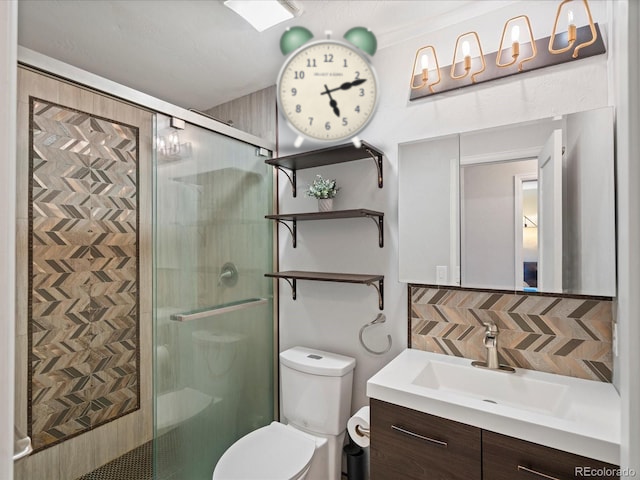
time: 5:12
